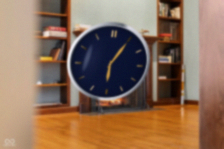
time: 6:05
